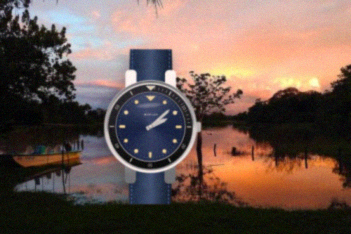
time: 2:08
